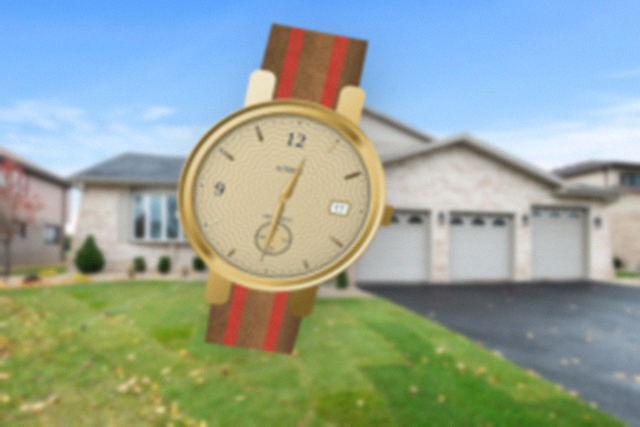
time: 12:31
